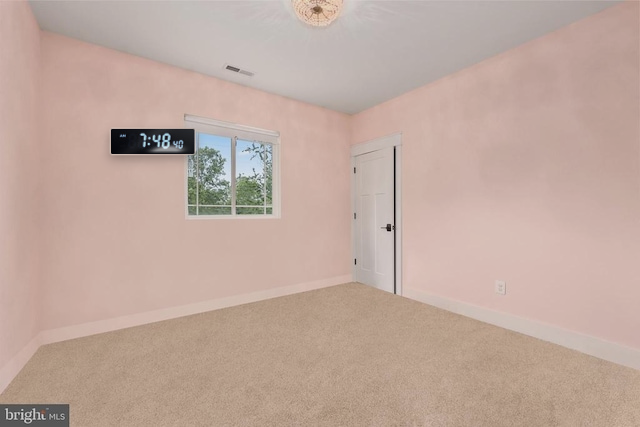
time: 7:48:40
